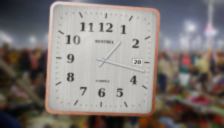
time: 1:17
